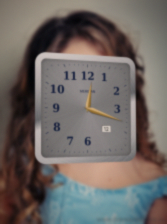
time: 12:18
